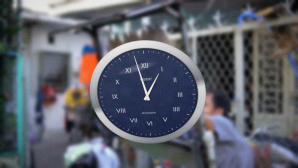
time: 12:58
